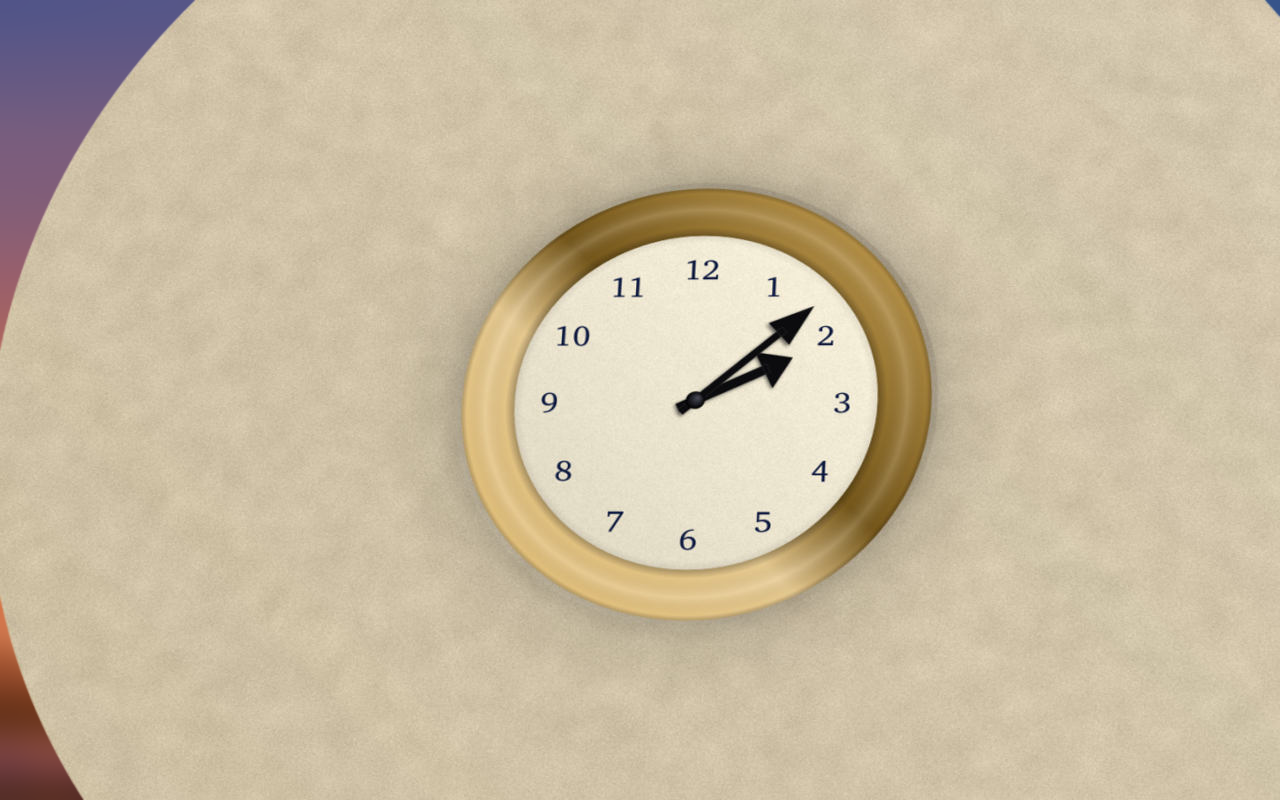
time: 2:08
